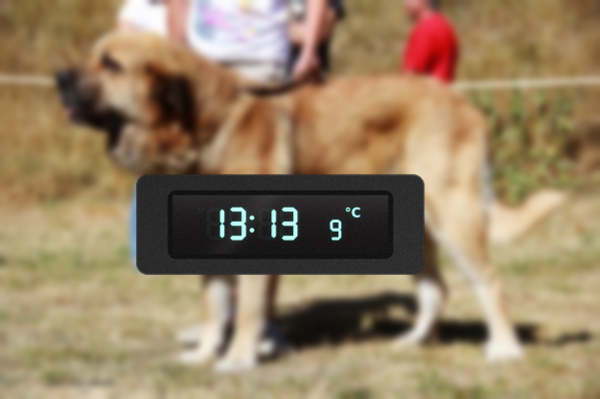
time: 13:13
